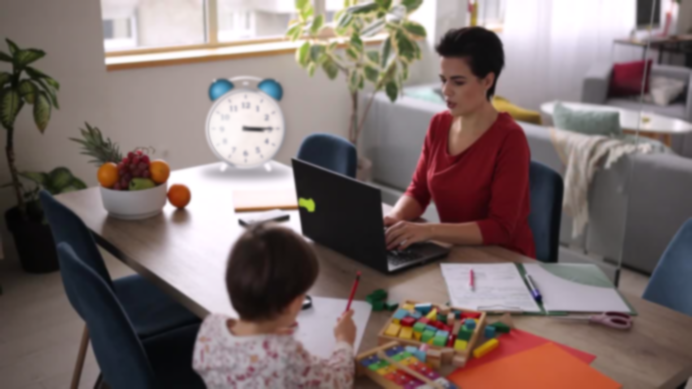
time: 3:15
